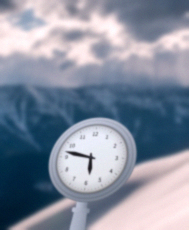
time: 5:47
